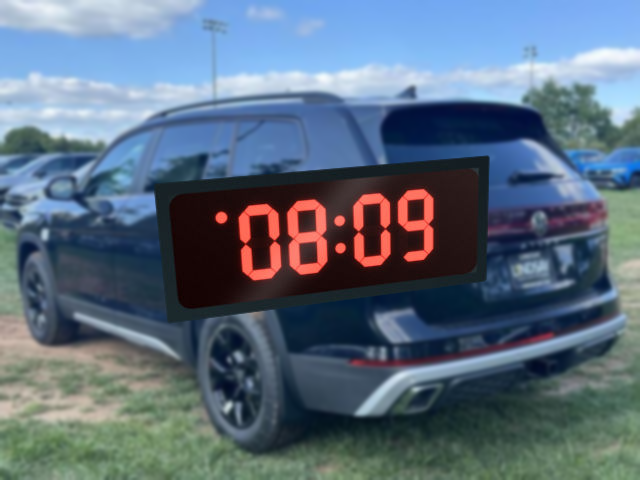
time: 8:09
